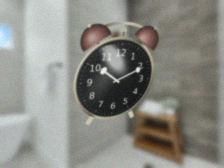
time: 10:11
